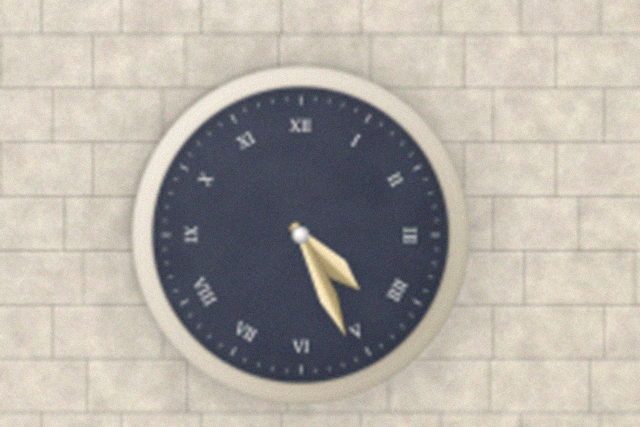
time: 4:26
